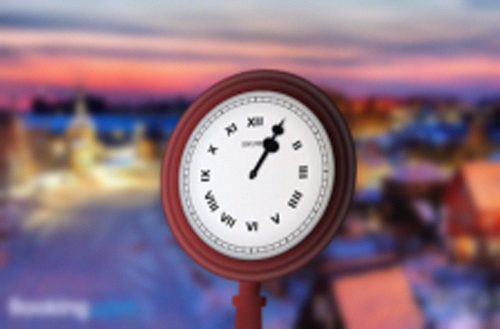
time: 1:05
